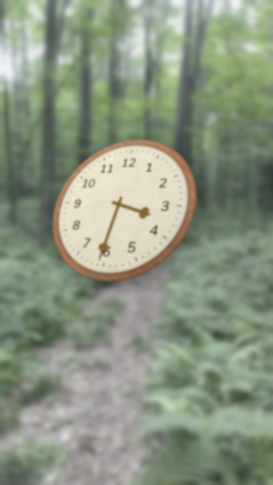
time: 3:31
